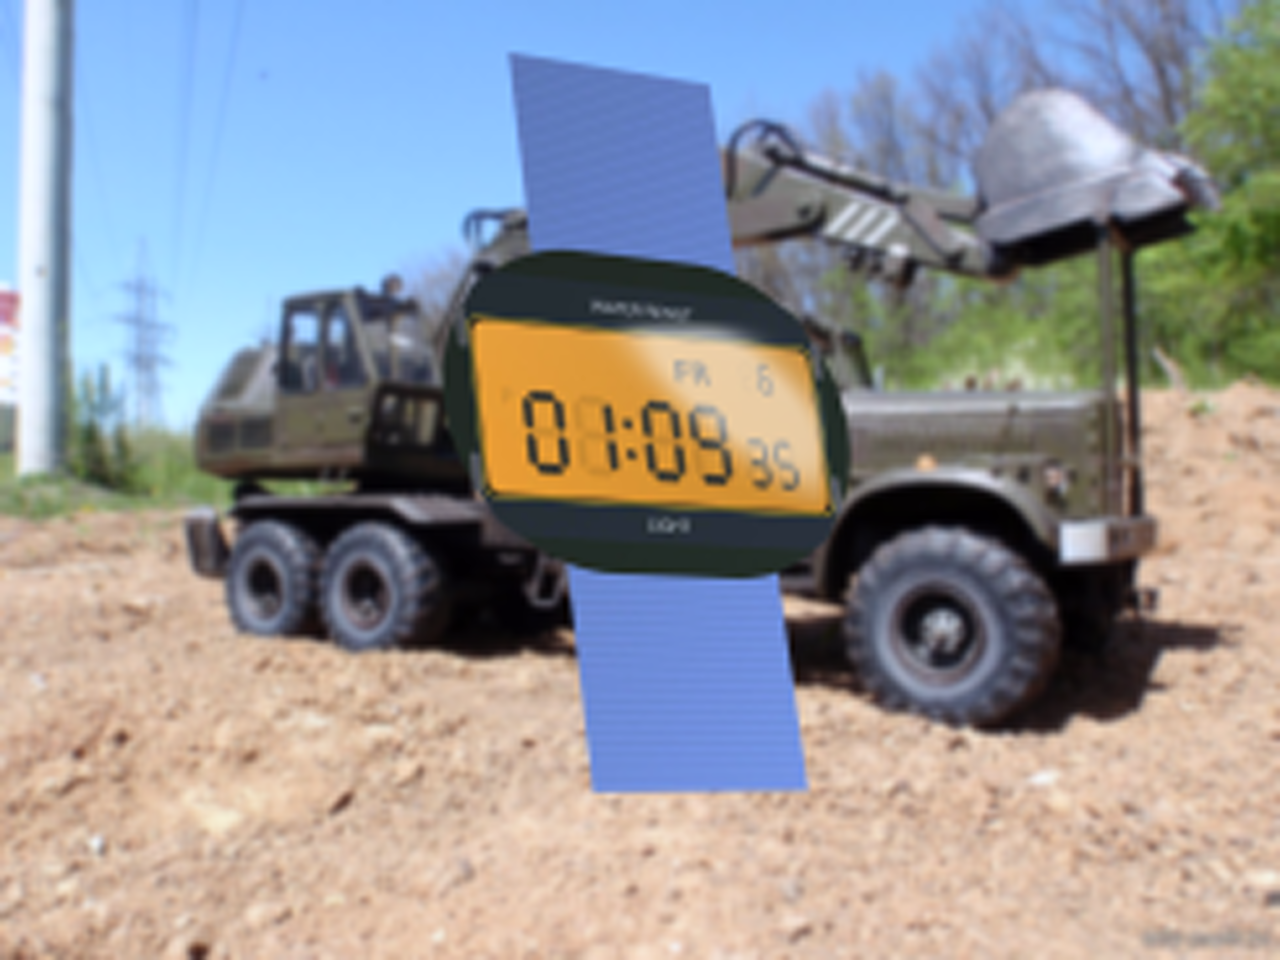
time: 1:09:35
